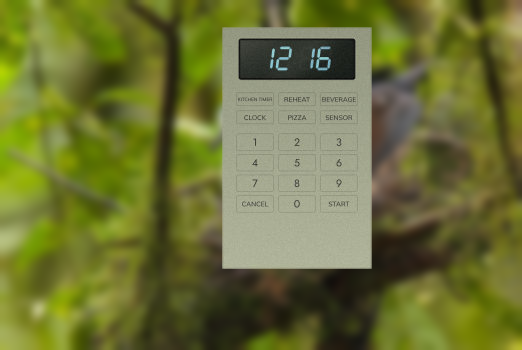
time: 12:16
